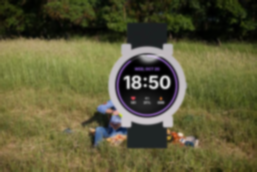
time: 18:50
